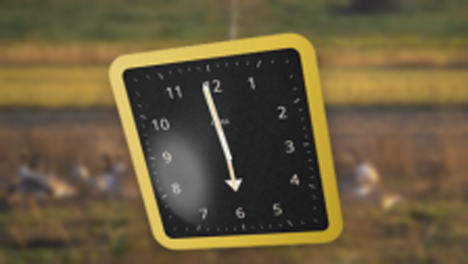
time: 5:59
